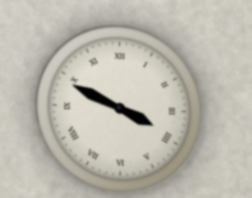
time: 3:49
